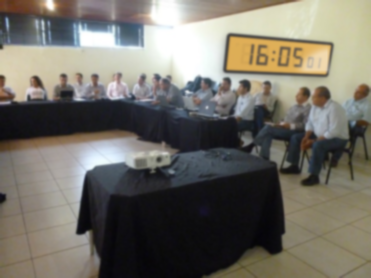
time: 16:05
